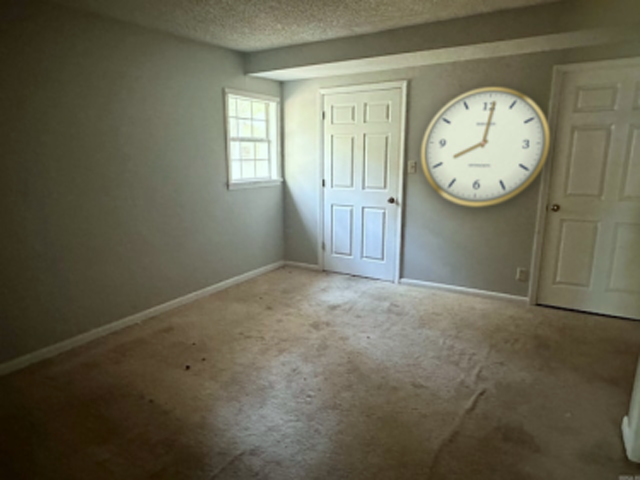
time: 8:01
